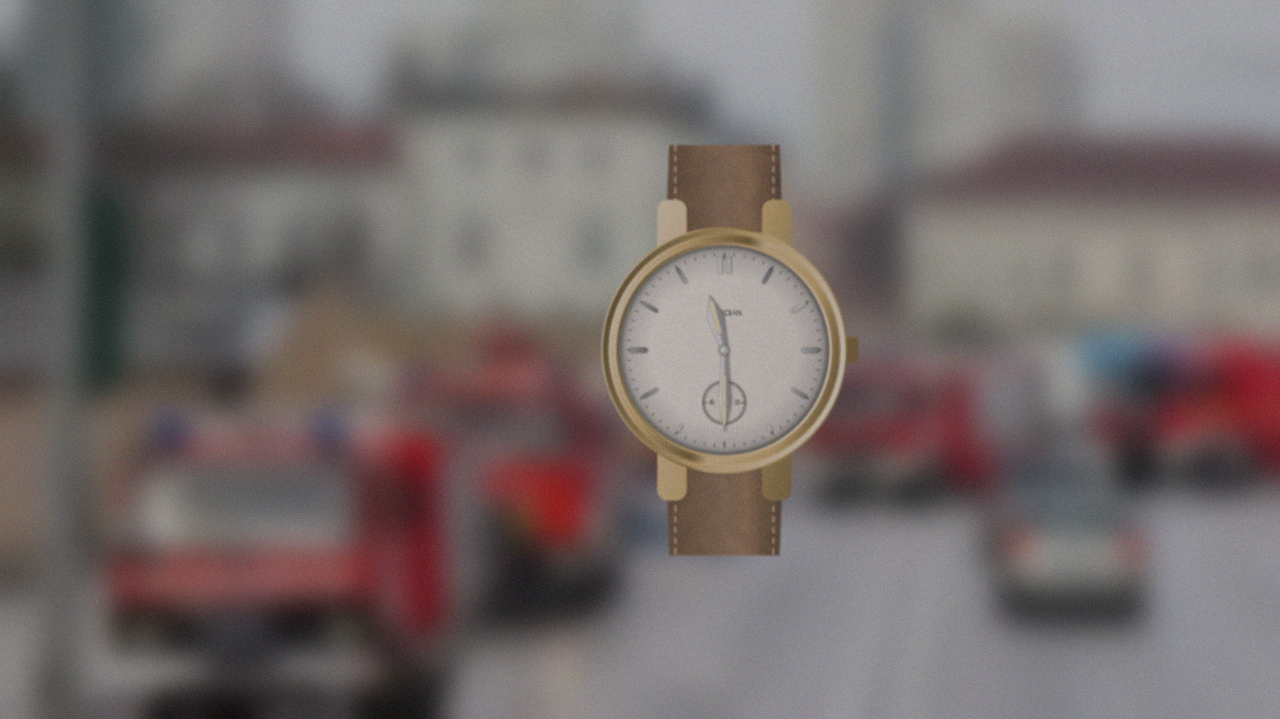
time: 11:30
